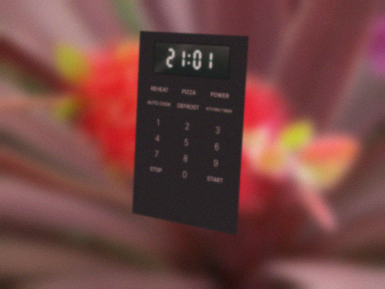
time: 21:01
